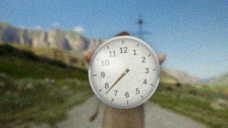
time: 7:38
